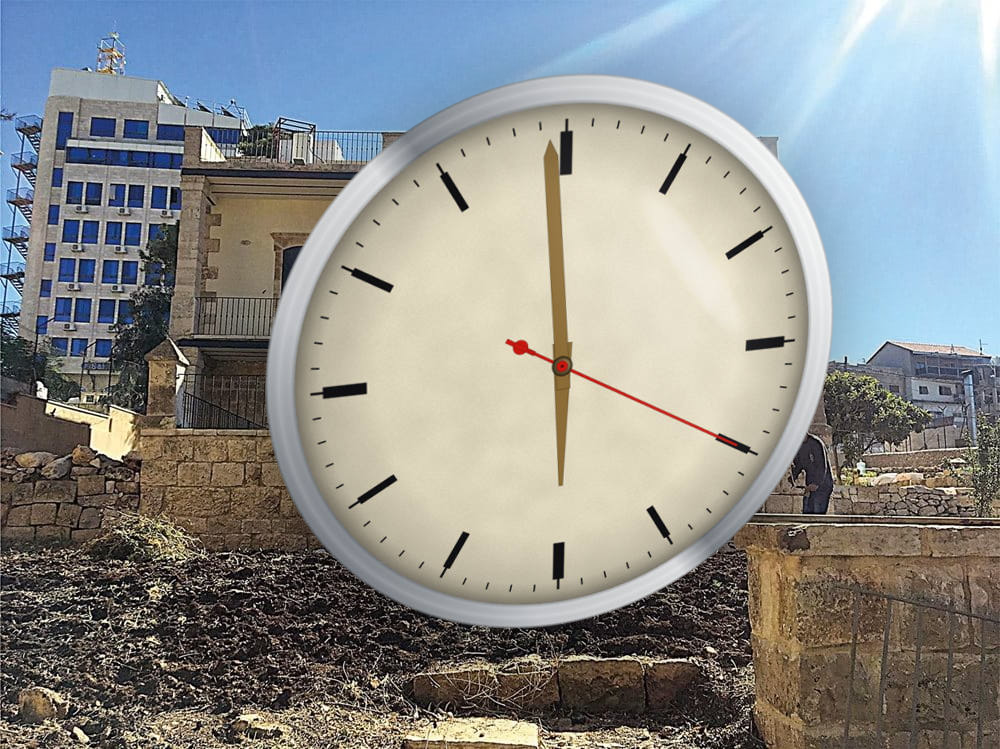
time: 5:59:20
